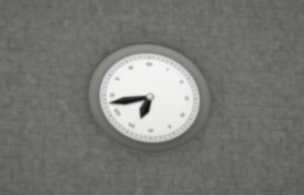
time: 6:43
